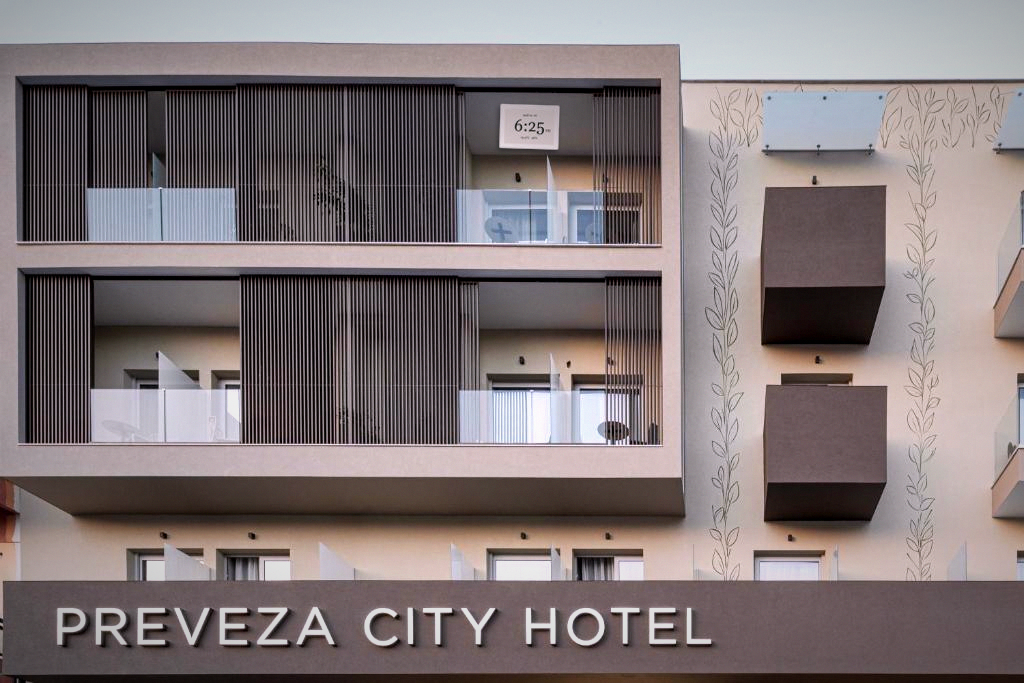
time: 6:25
